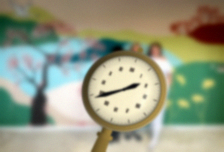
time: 1:39
